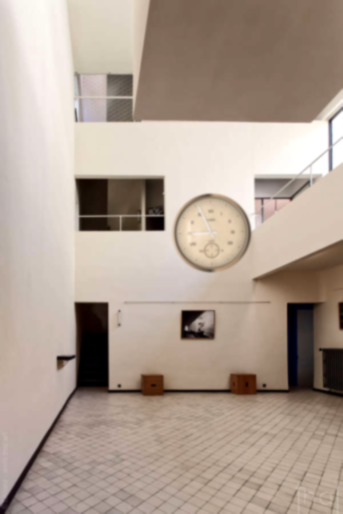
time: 8:56
